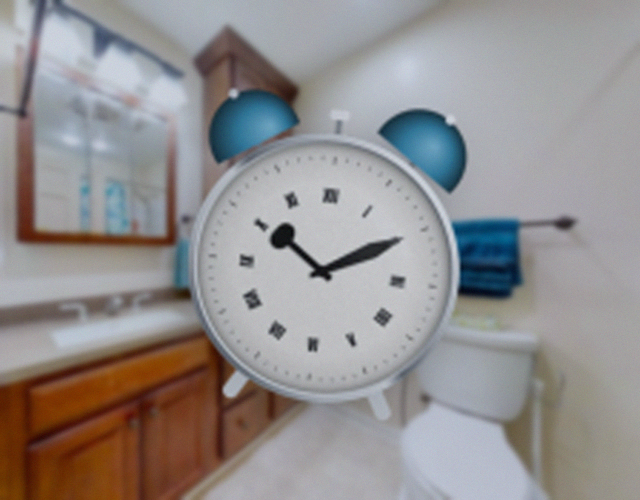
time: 10:10
